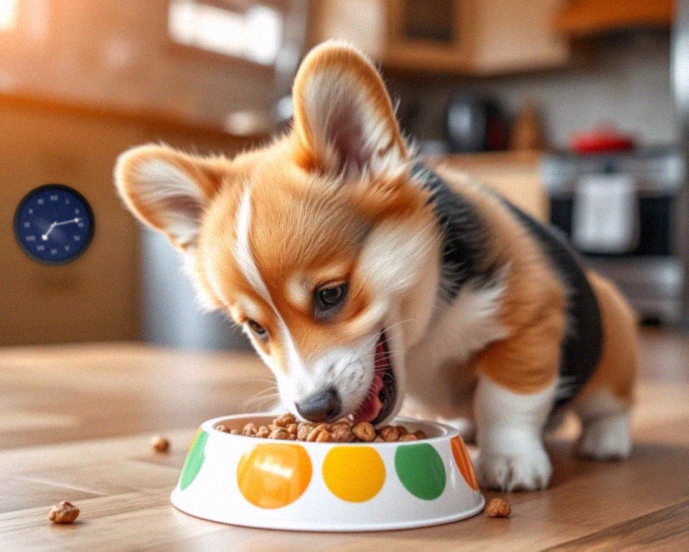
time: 7:13
